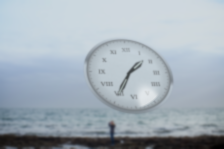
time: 1:35
